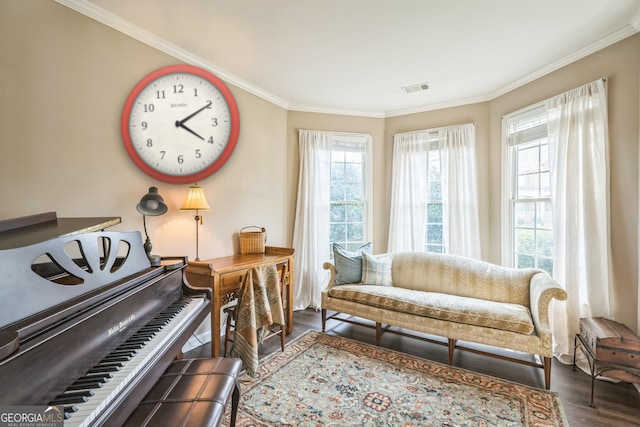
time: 4:10
